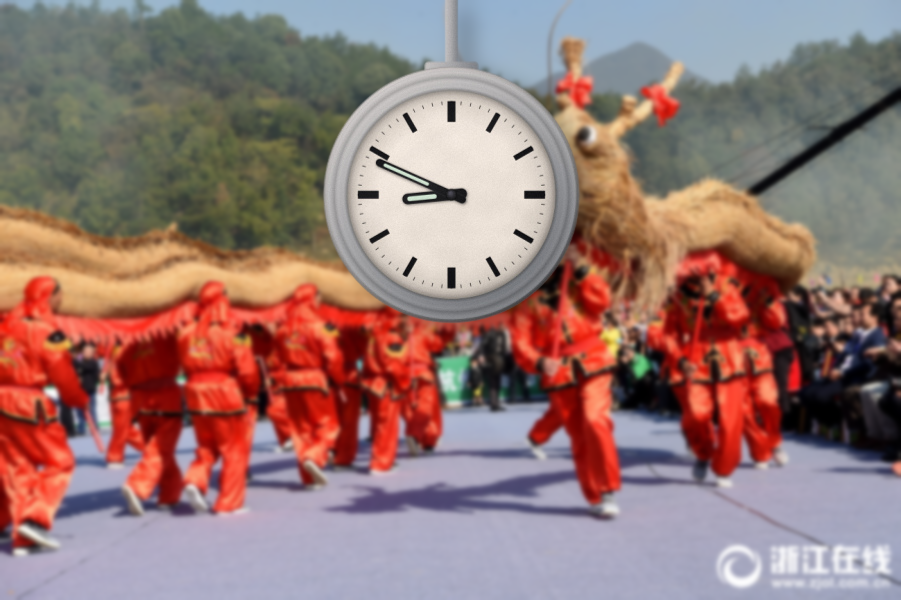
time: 8:49
